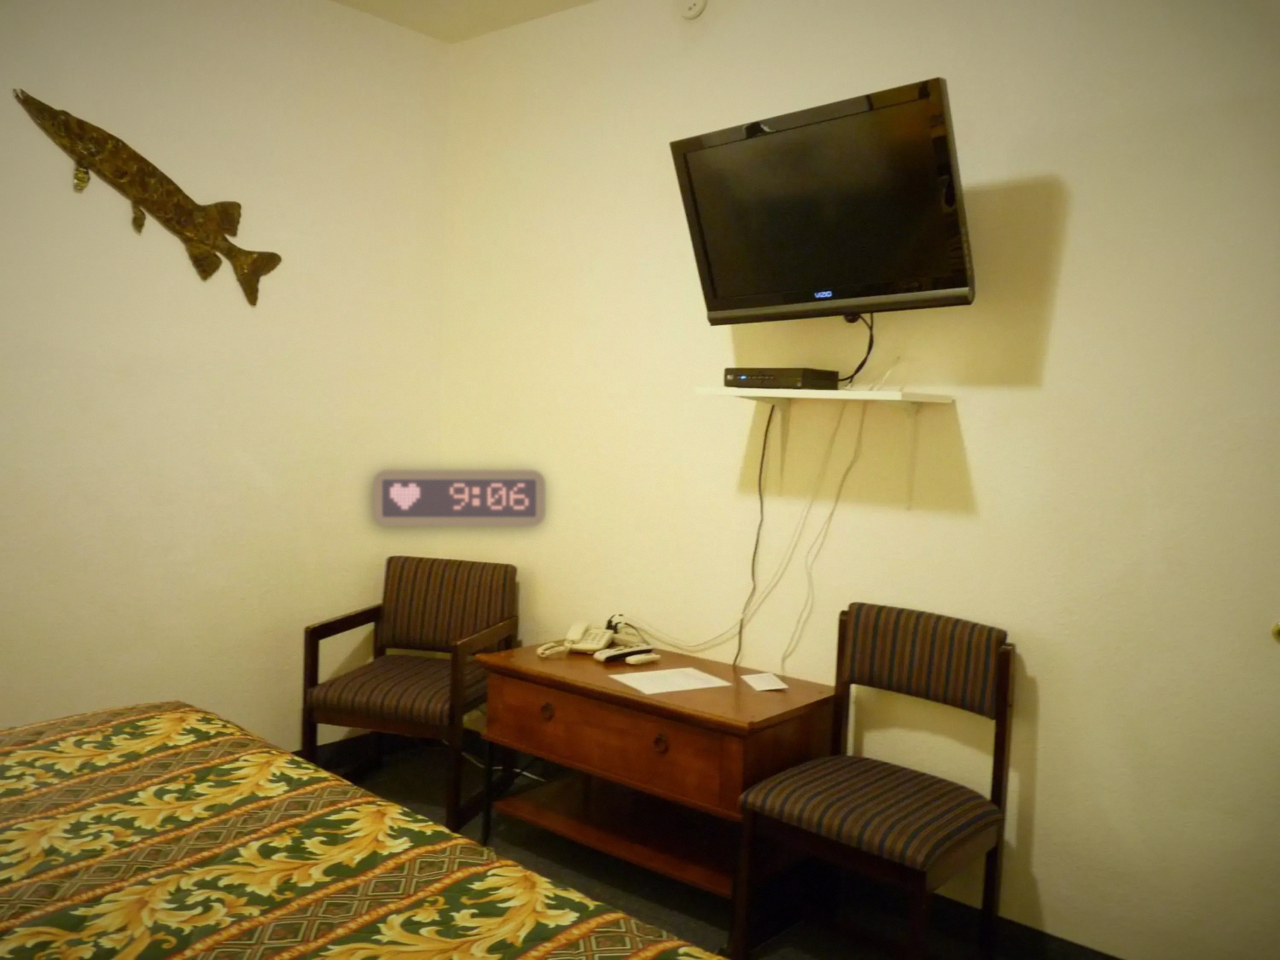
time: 9:06
